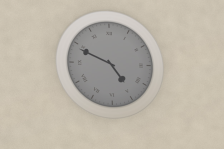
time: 4:49
